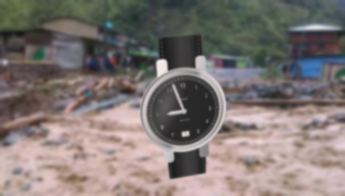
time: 8:57
